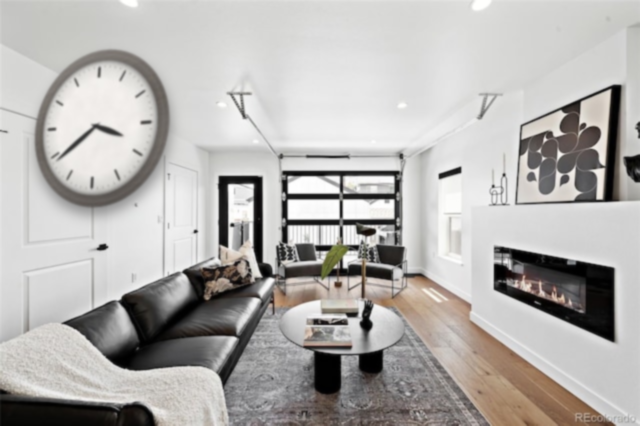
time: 3:39
